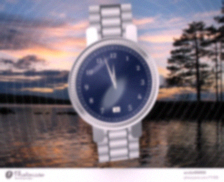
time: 11:57
